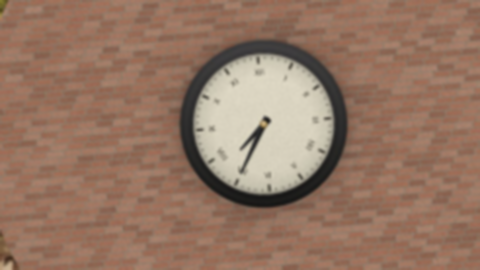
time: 7:35
